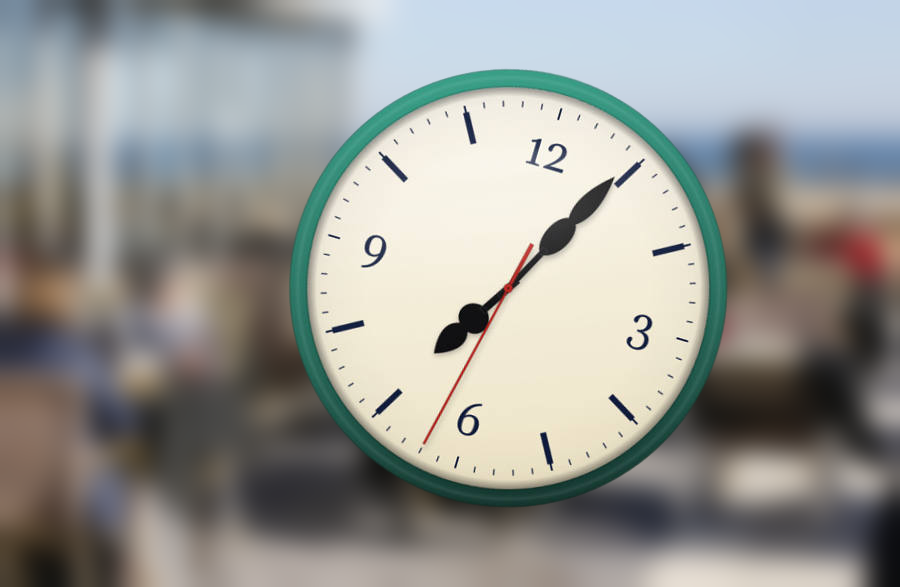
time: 7:04:32
